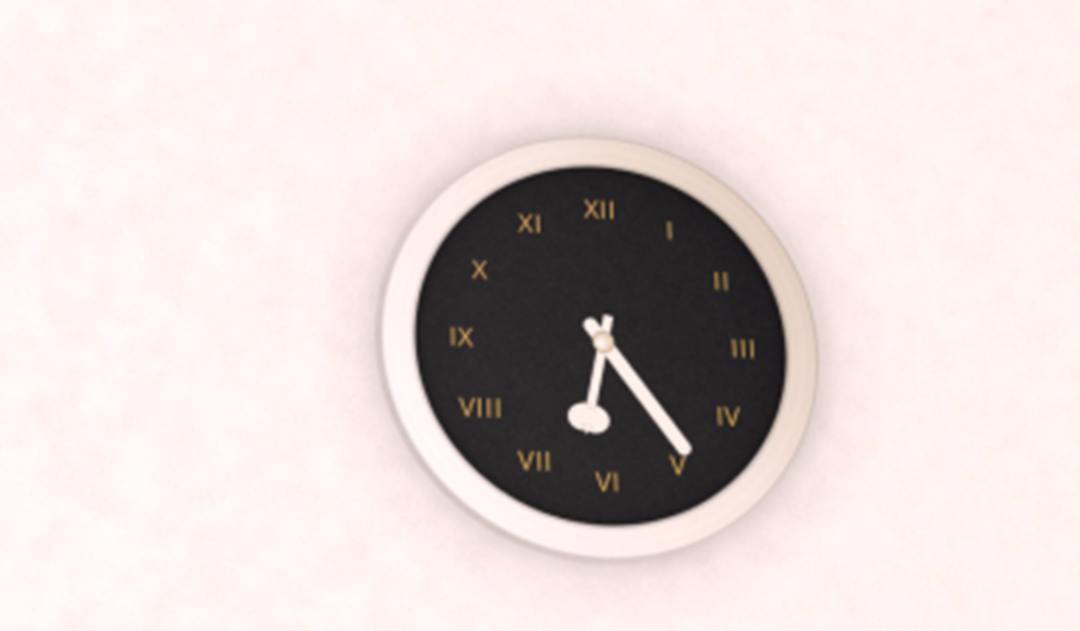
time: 6:24
